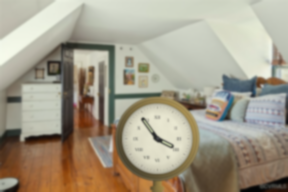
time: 3:54
